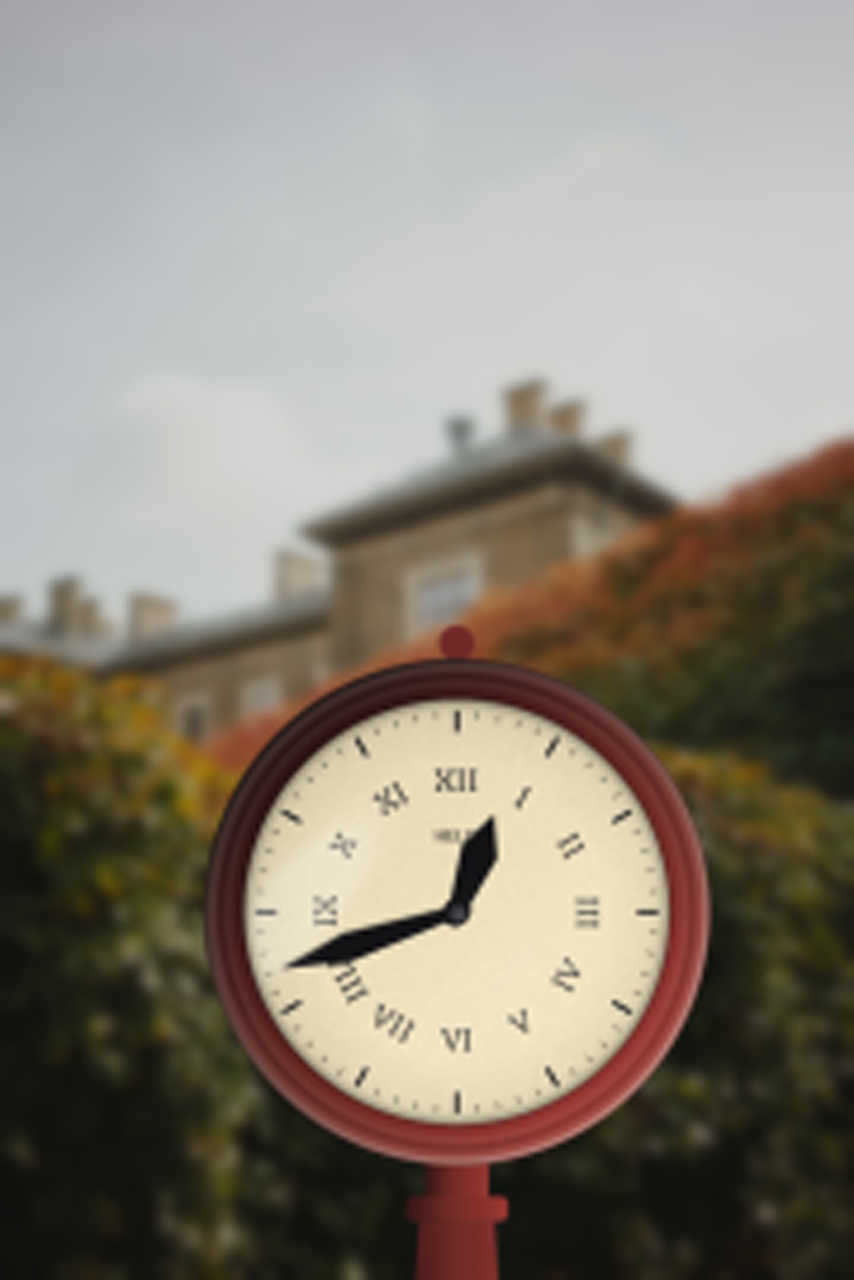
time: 12:42
